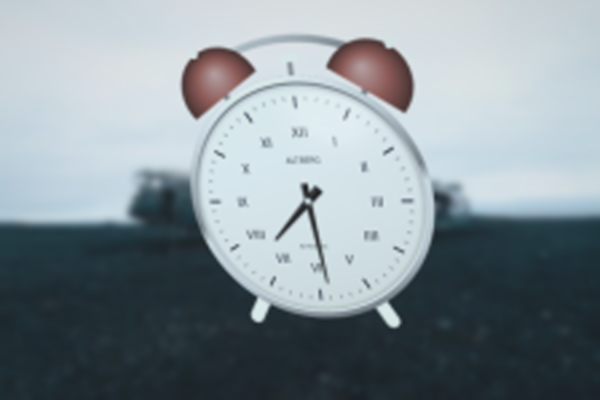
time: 7:29
